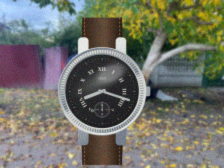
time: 8:18
